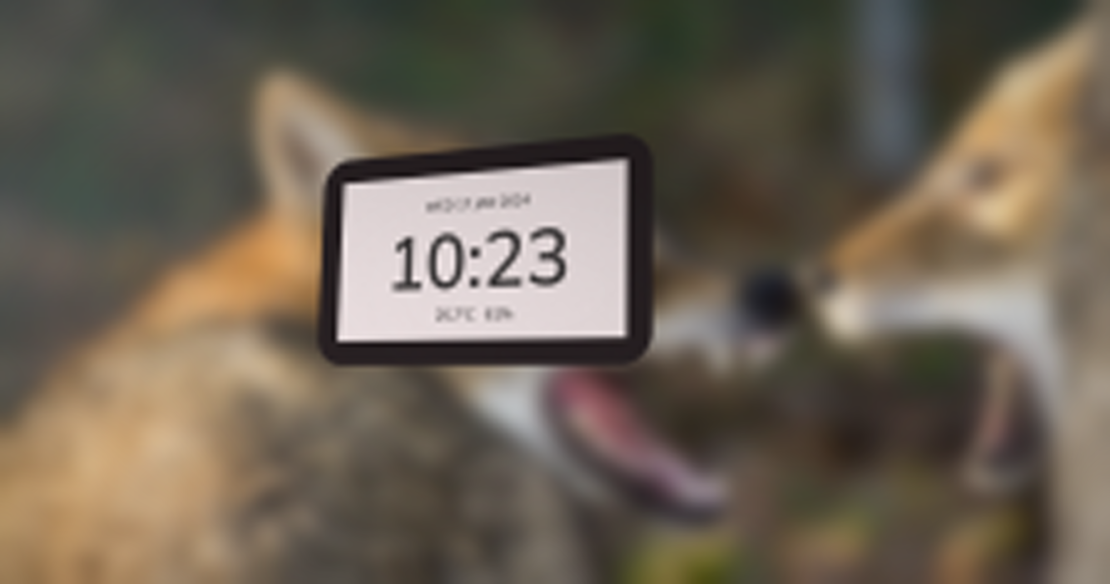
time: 10:23
